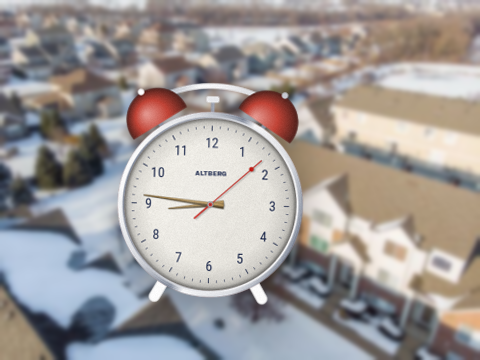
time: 8:46:08
